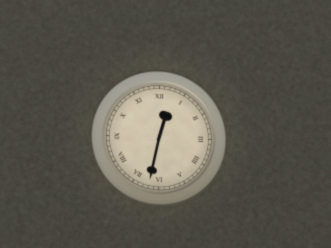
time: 12:32
